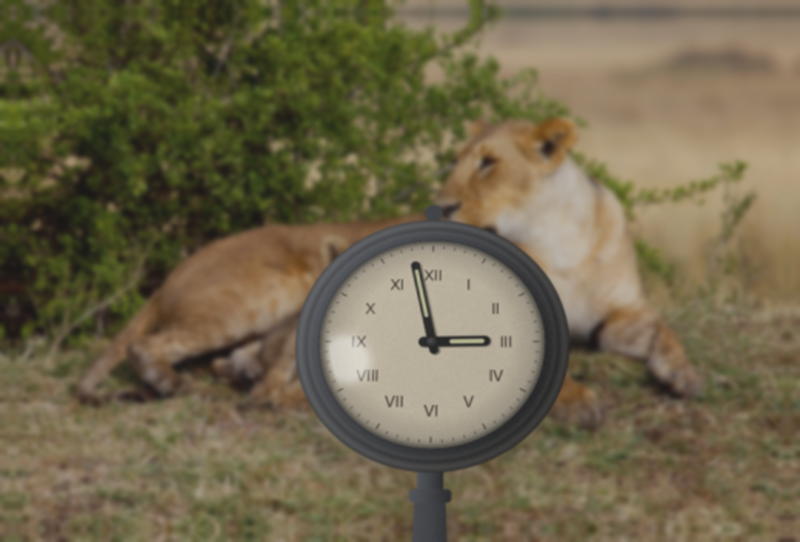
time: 2:58
